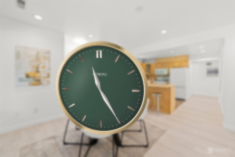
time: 11:25
